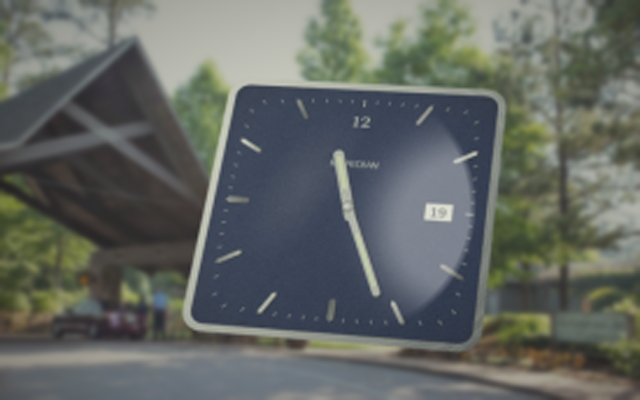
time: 11:26
